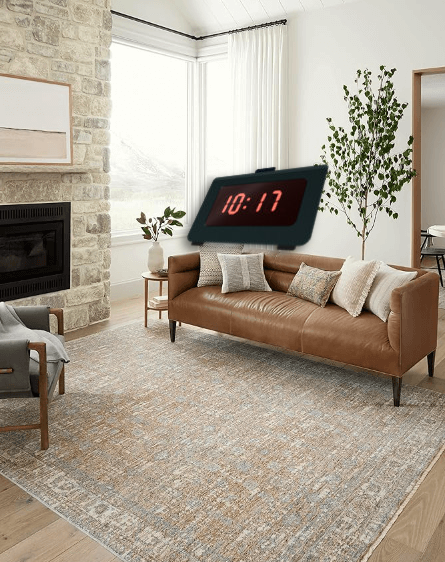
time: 10:17
